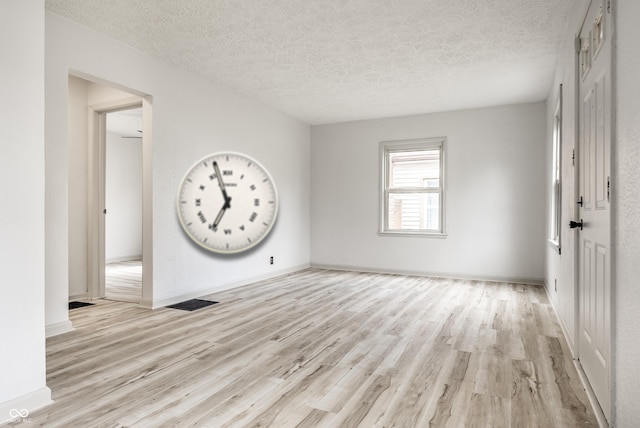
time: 6:57
